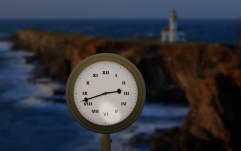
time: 2:42
